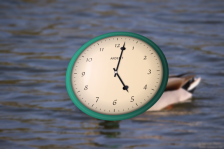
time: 5:02
